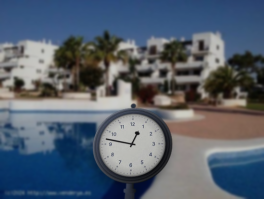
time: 12:47
